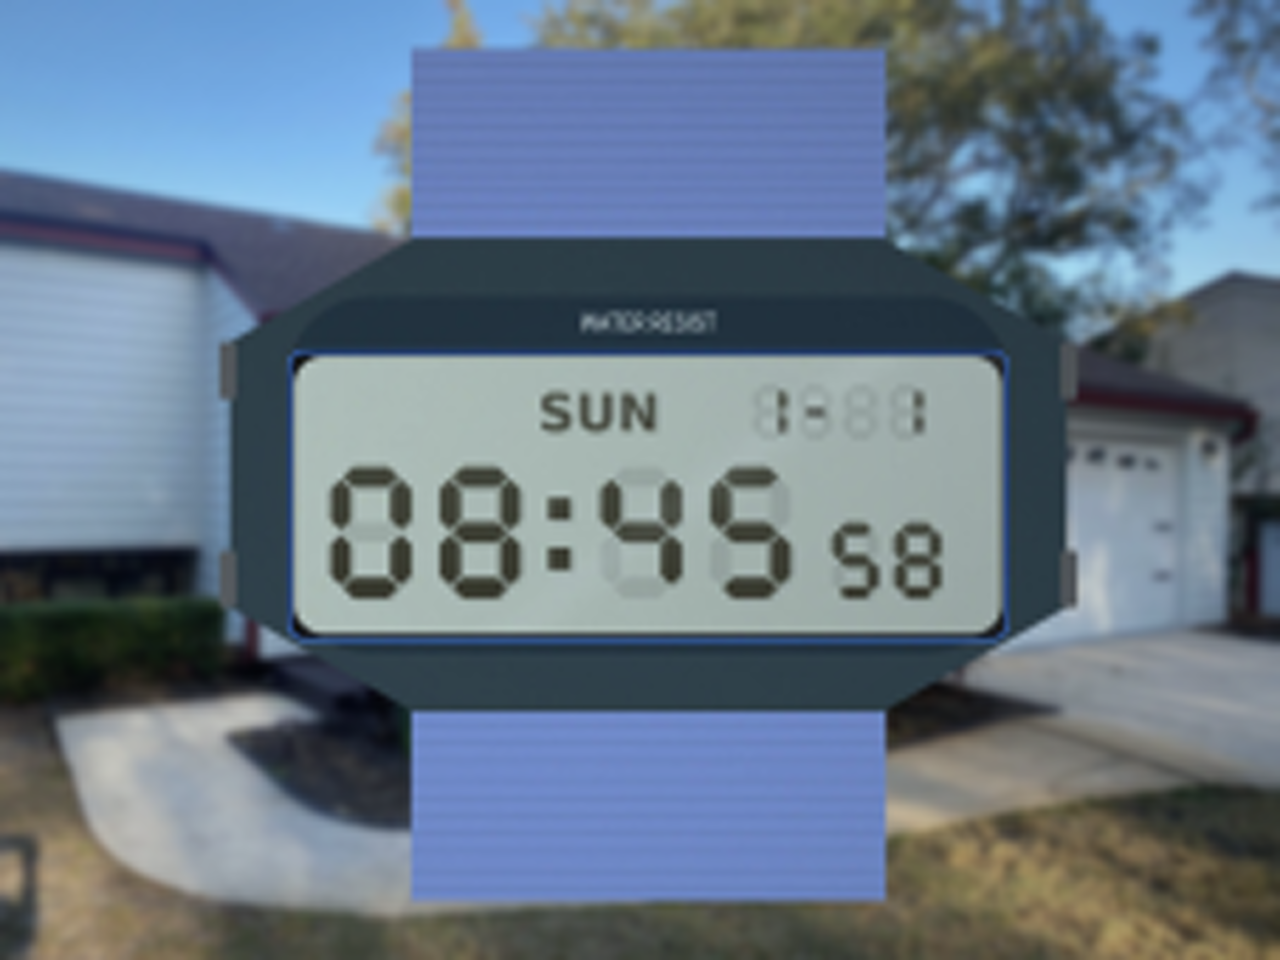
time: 8:45:58
